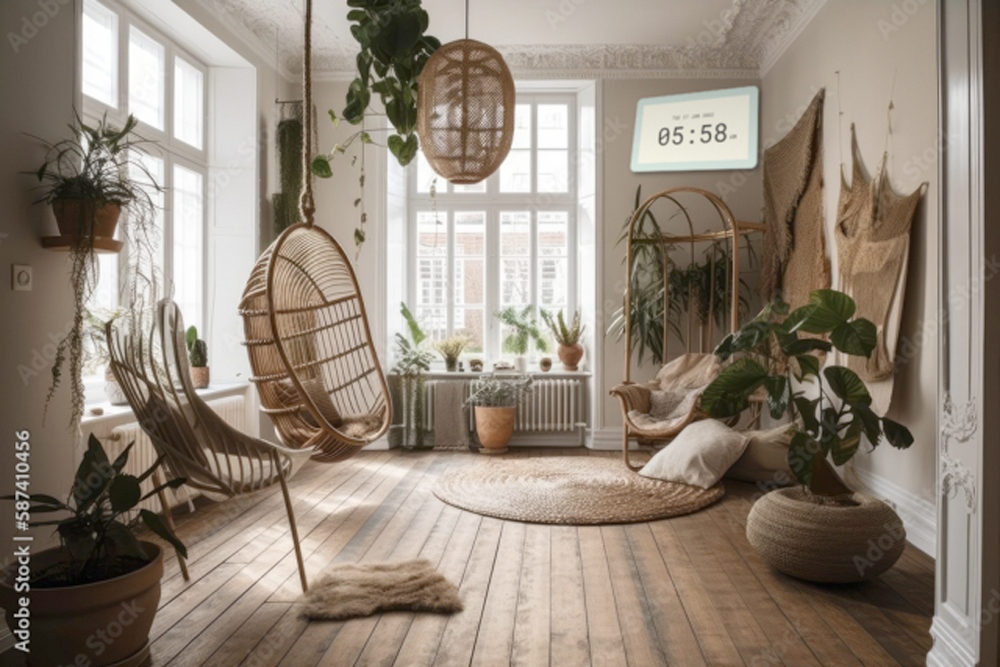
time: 5:58
